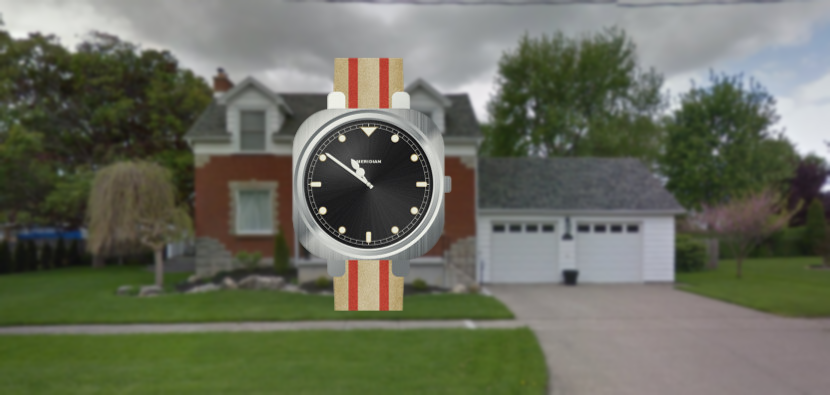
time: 10:51
